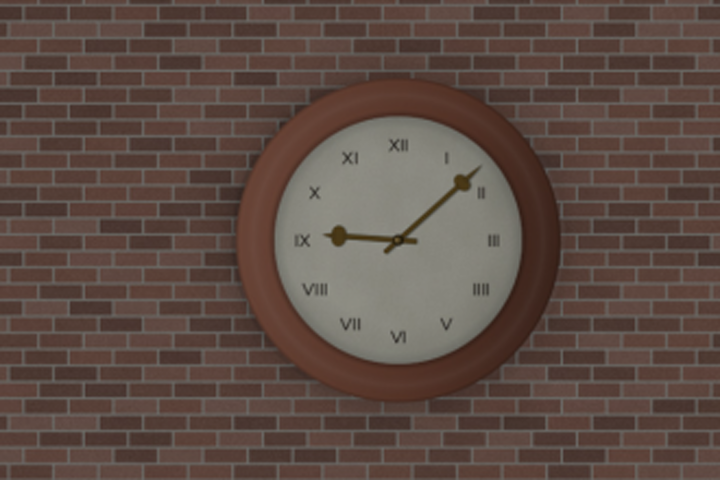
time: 9:08
